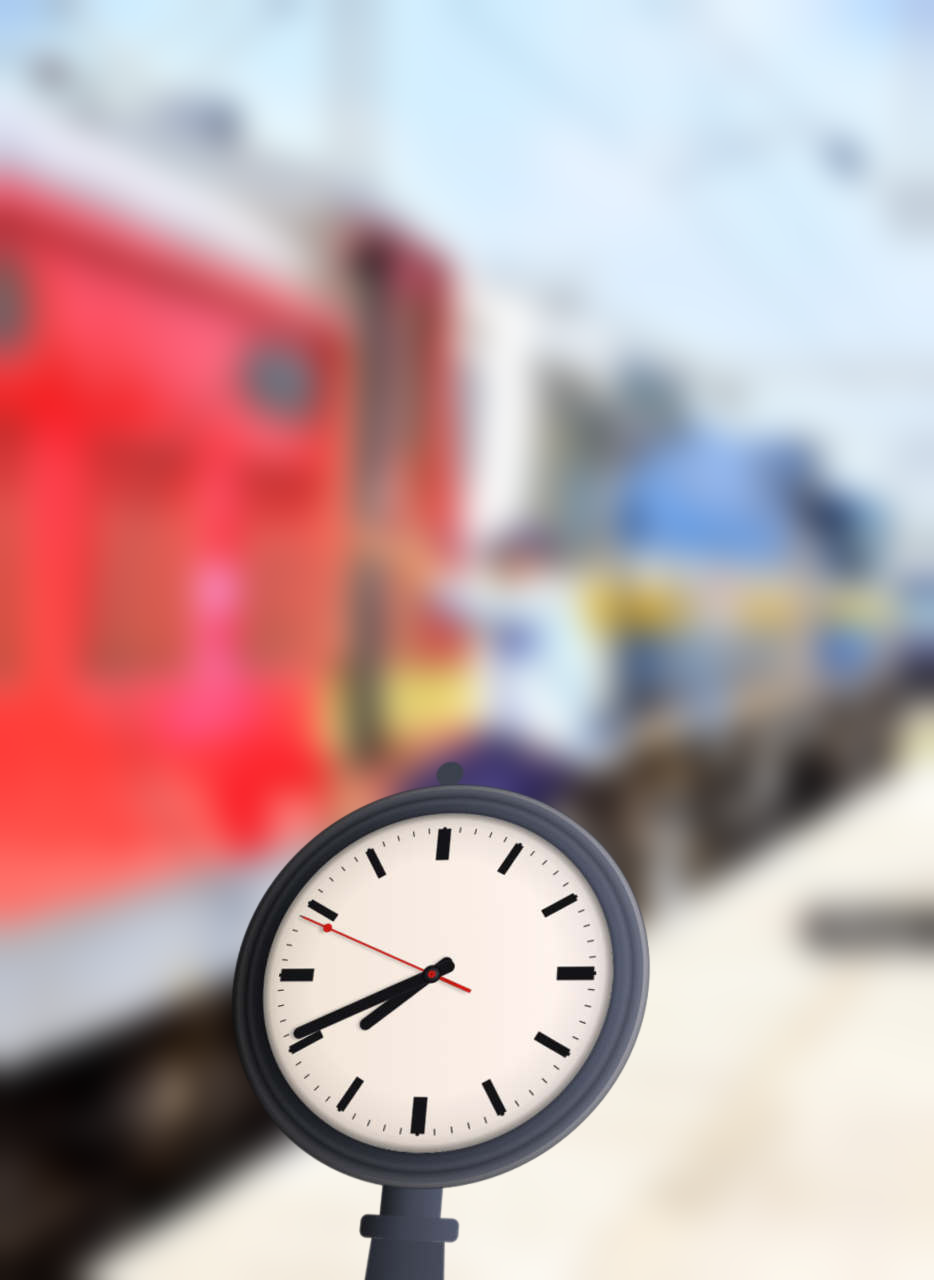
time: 7:40:49
